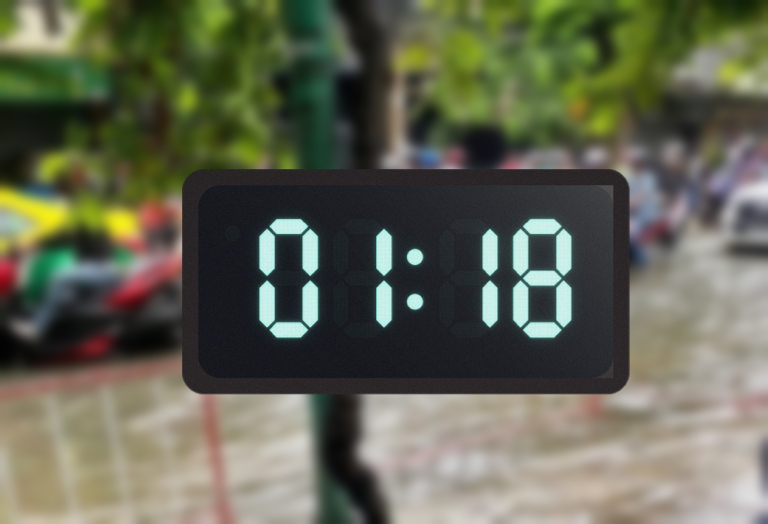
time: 1:18
